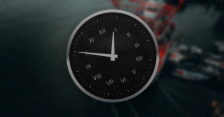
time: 12:50
